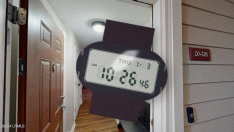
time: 10:26:46
